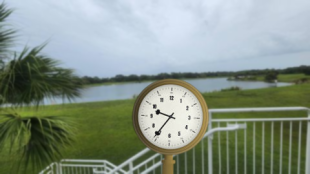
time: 9:36
